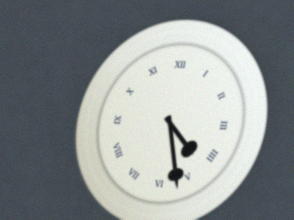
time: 4:27
